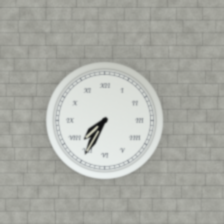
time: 7:35
